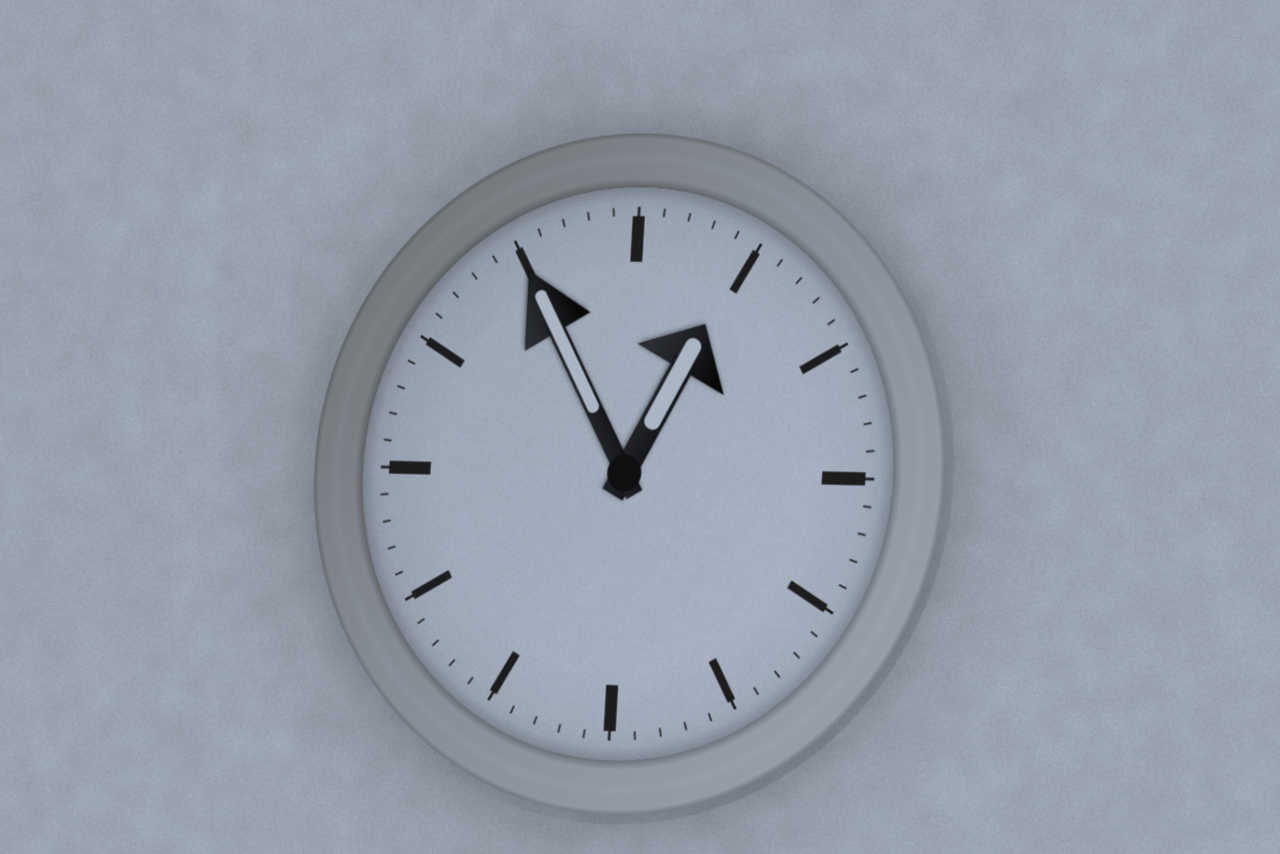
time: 12:55
